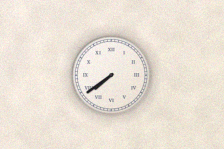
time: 7:39
